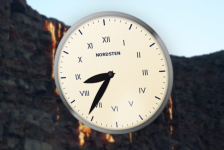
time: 8:36
